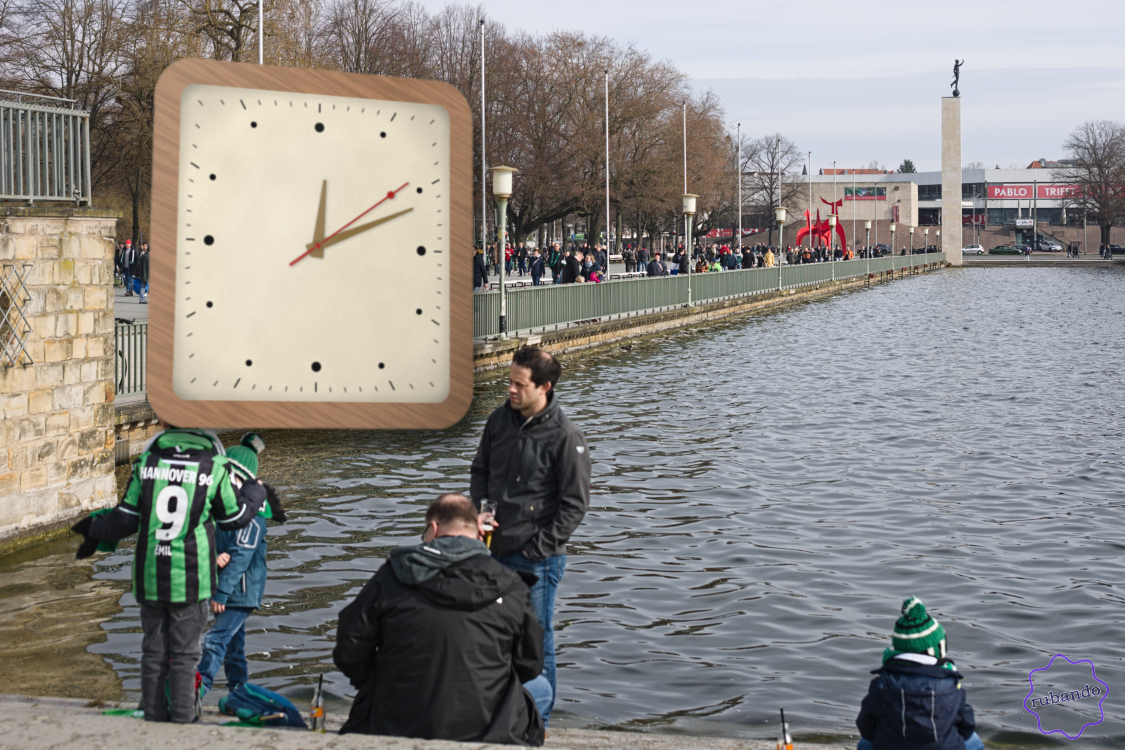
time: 12:11:09
